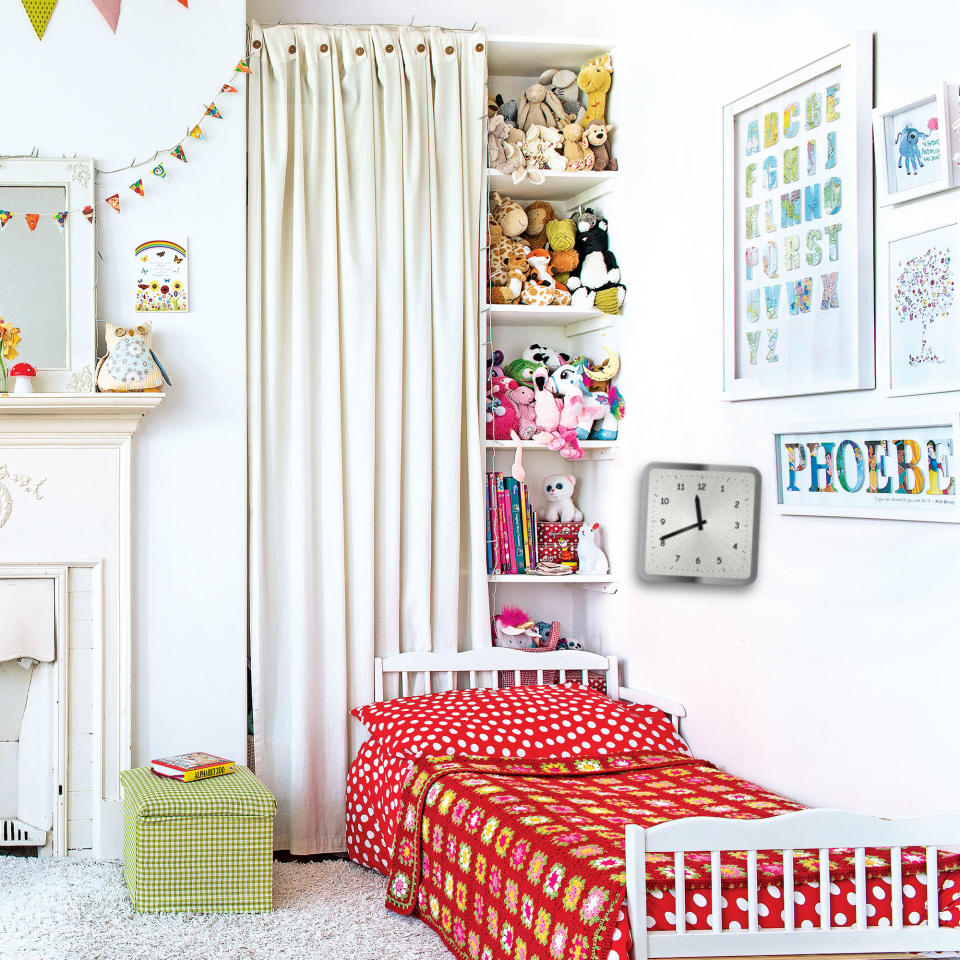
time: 11:41
